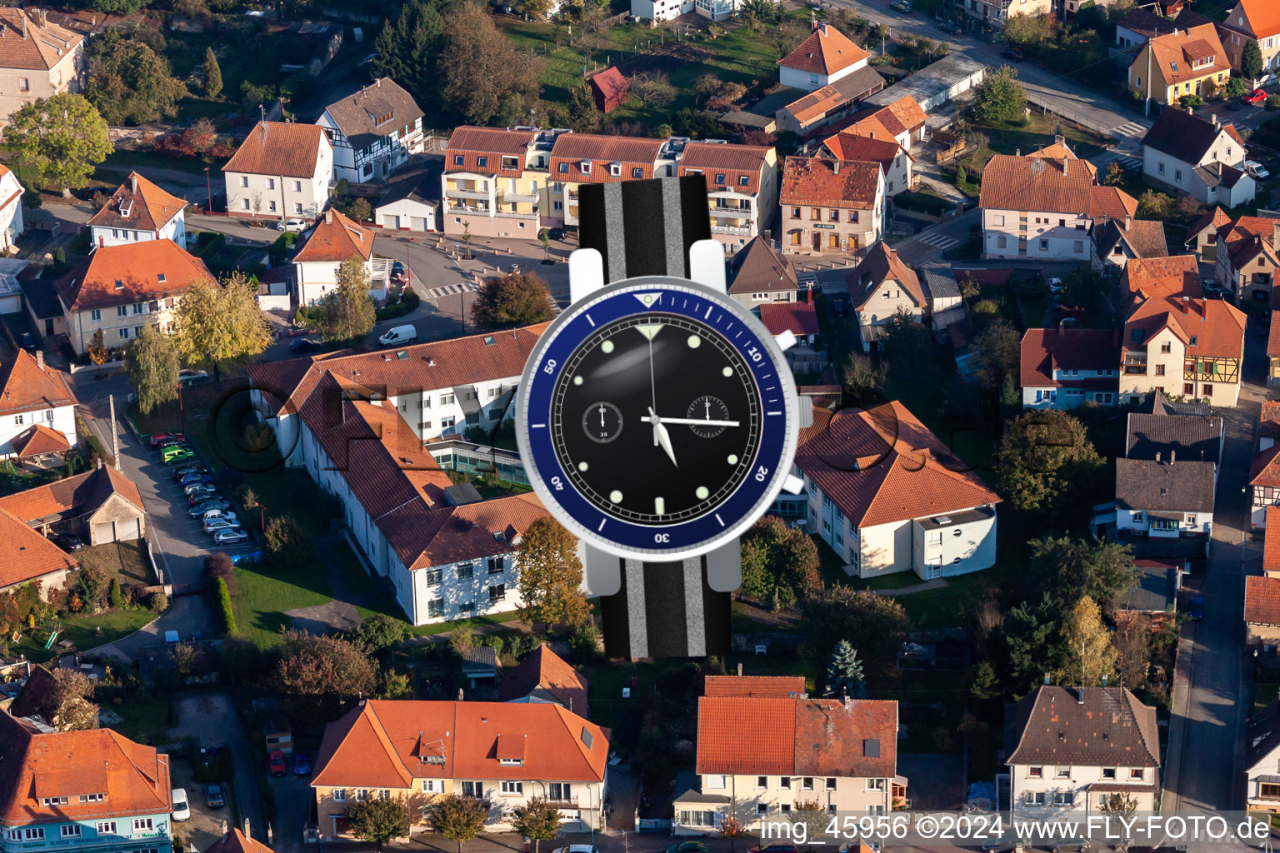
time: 5:16
